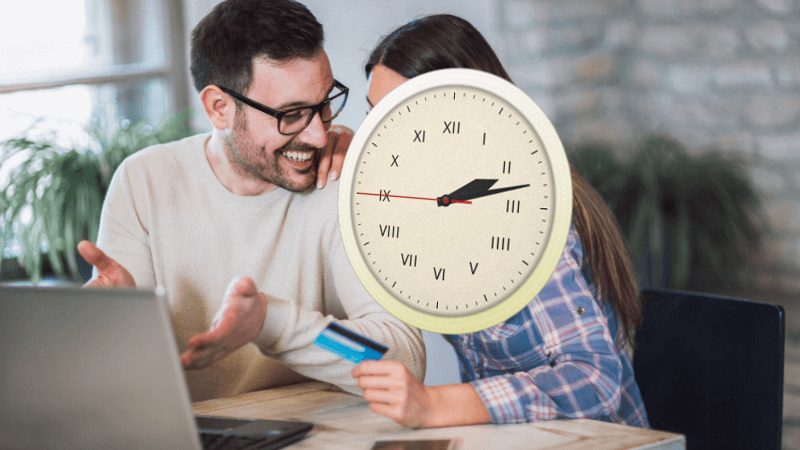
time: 2:12:45
